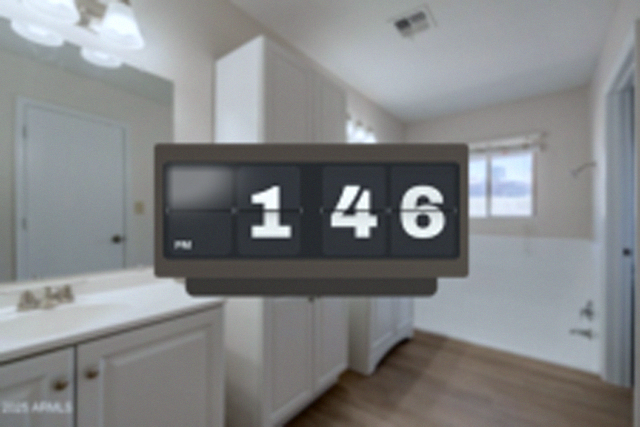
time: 1:46
